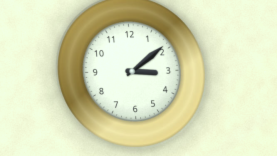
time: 3:09
